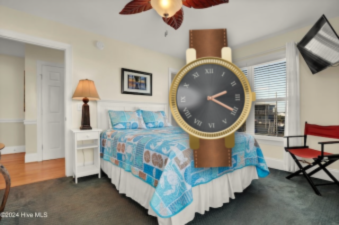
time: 2:20
